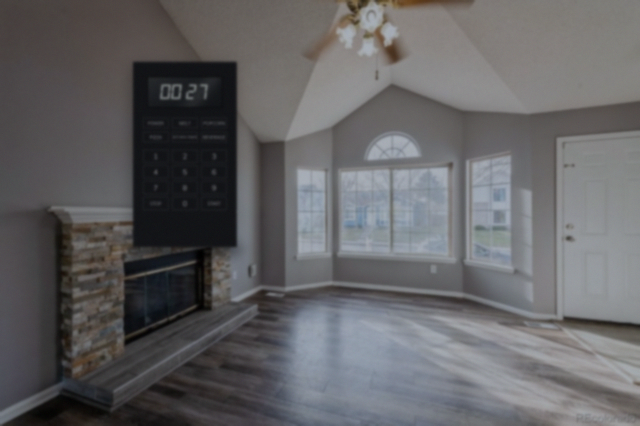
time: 0:27
